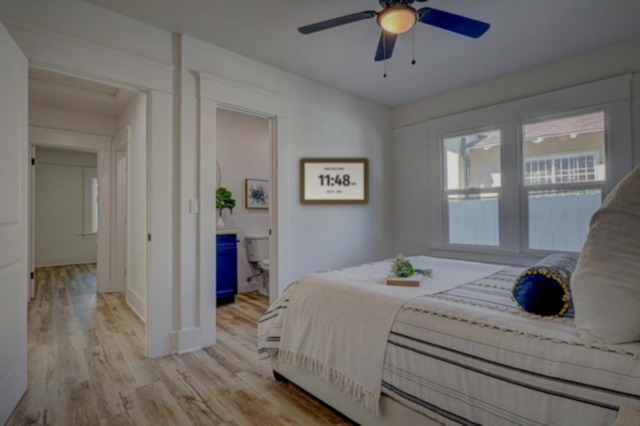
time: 11:48
